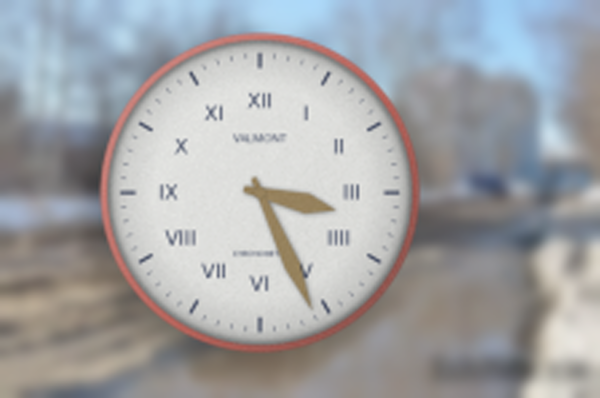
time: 3:26
